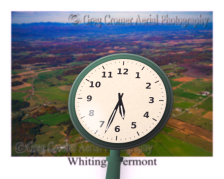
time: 5:33
